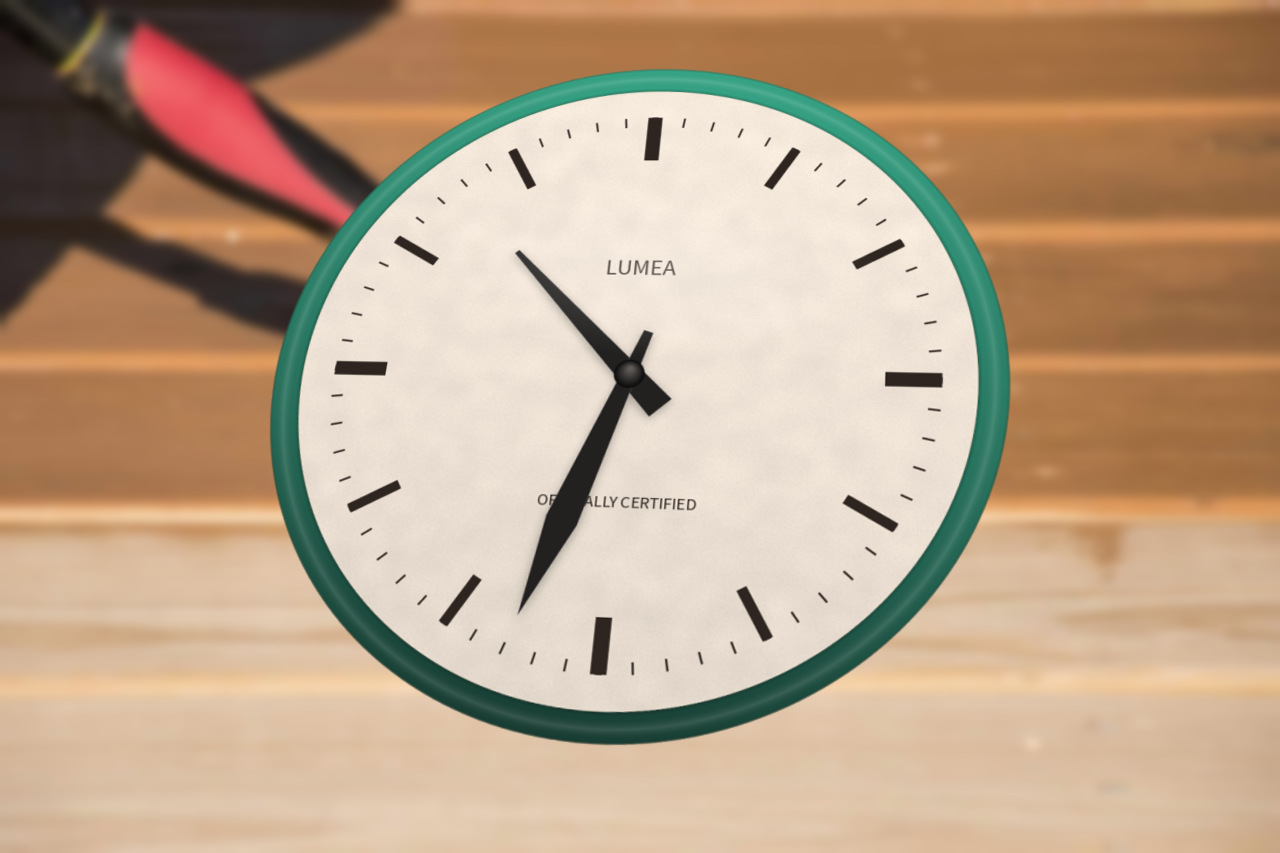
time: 10:33
